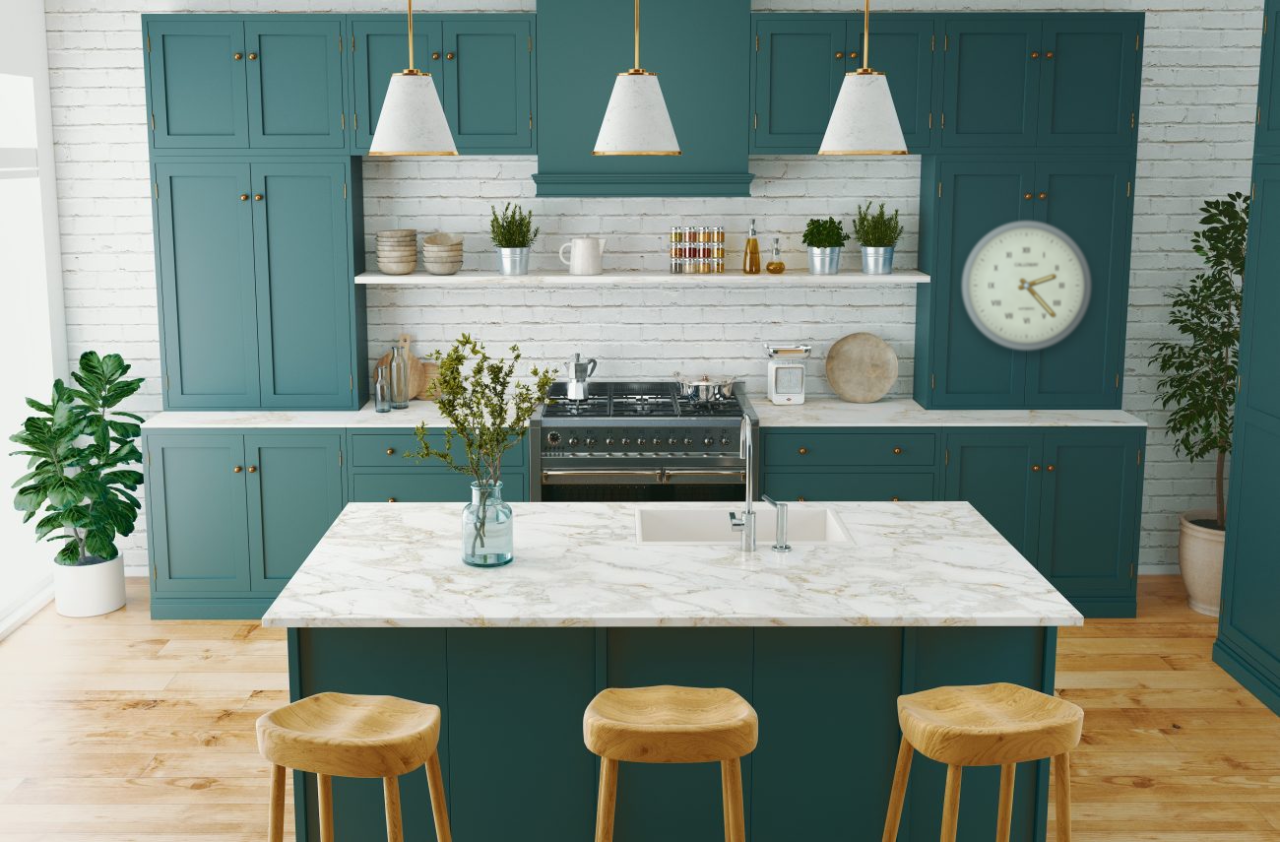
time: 2:23
